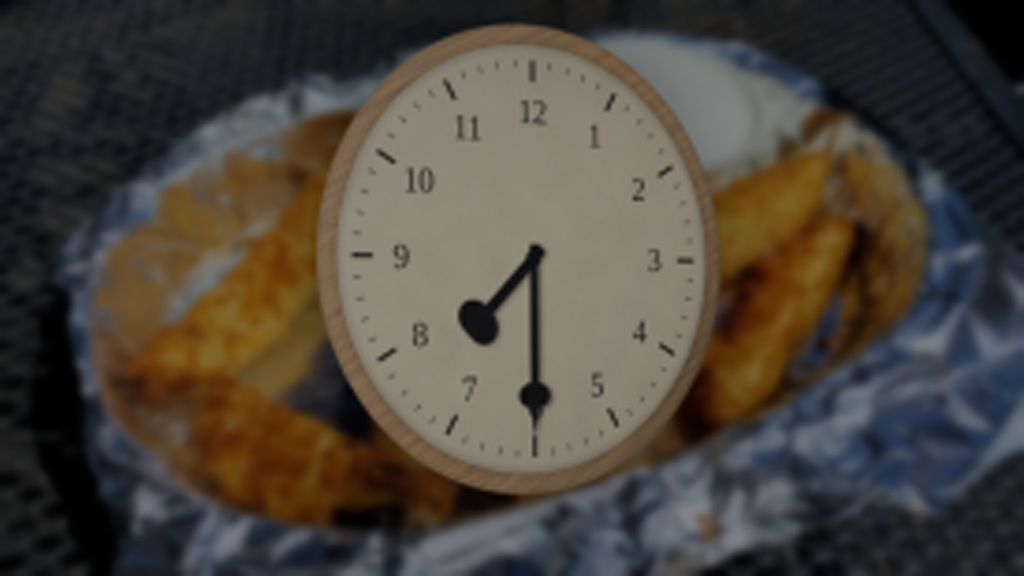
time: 7:30
